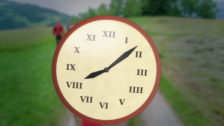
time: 8:08
